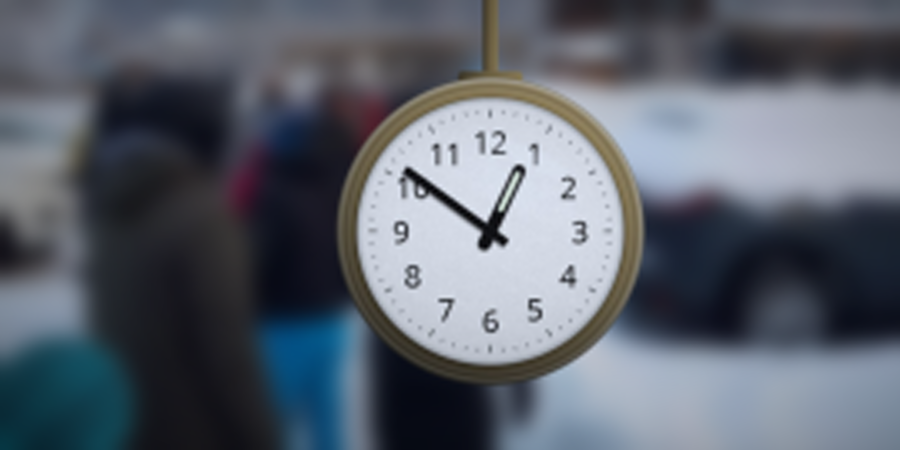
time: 12:51
